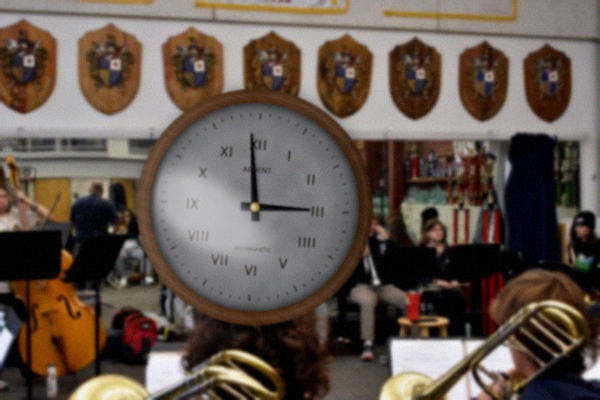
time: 2:59
